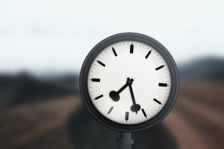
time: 7:27
